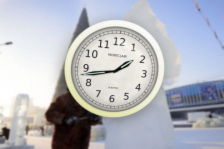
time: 1:43
